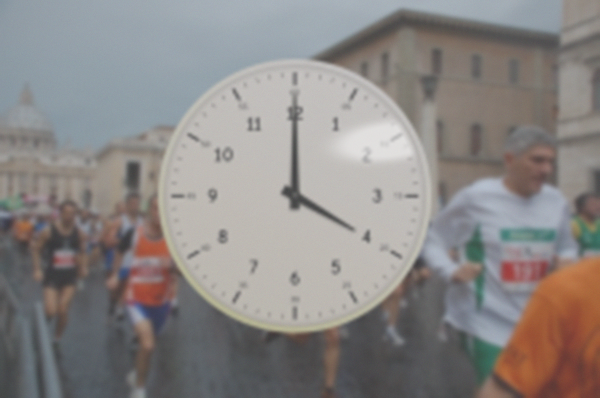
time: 4:00
